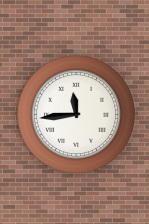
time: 11:44
